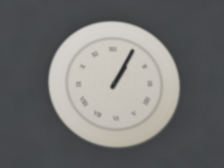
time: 1:05
